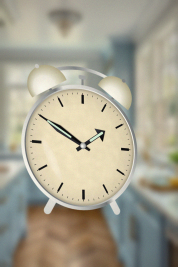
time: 1:50
